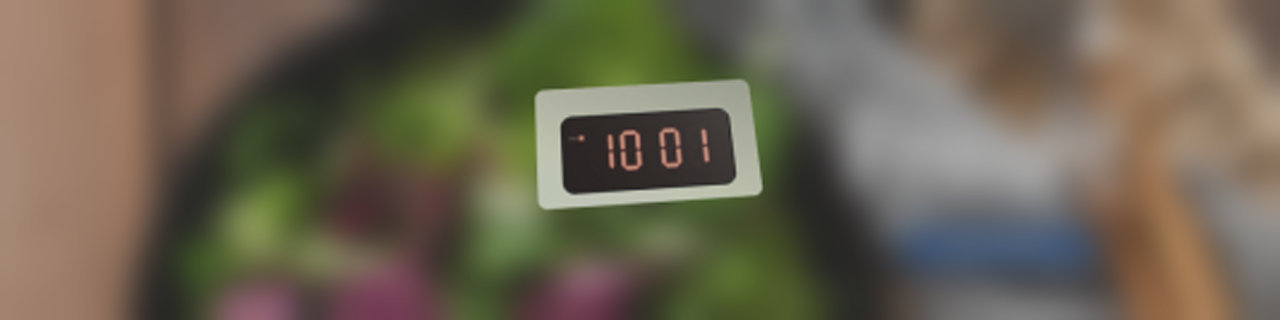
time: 10:01
